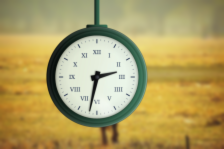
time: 2:32
